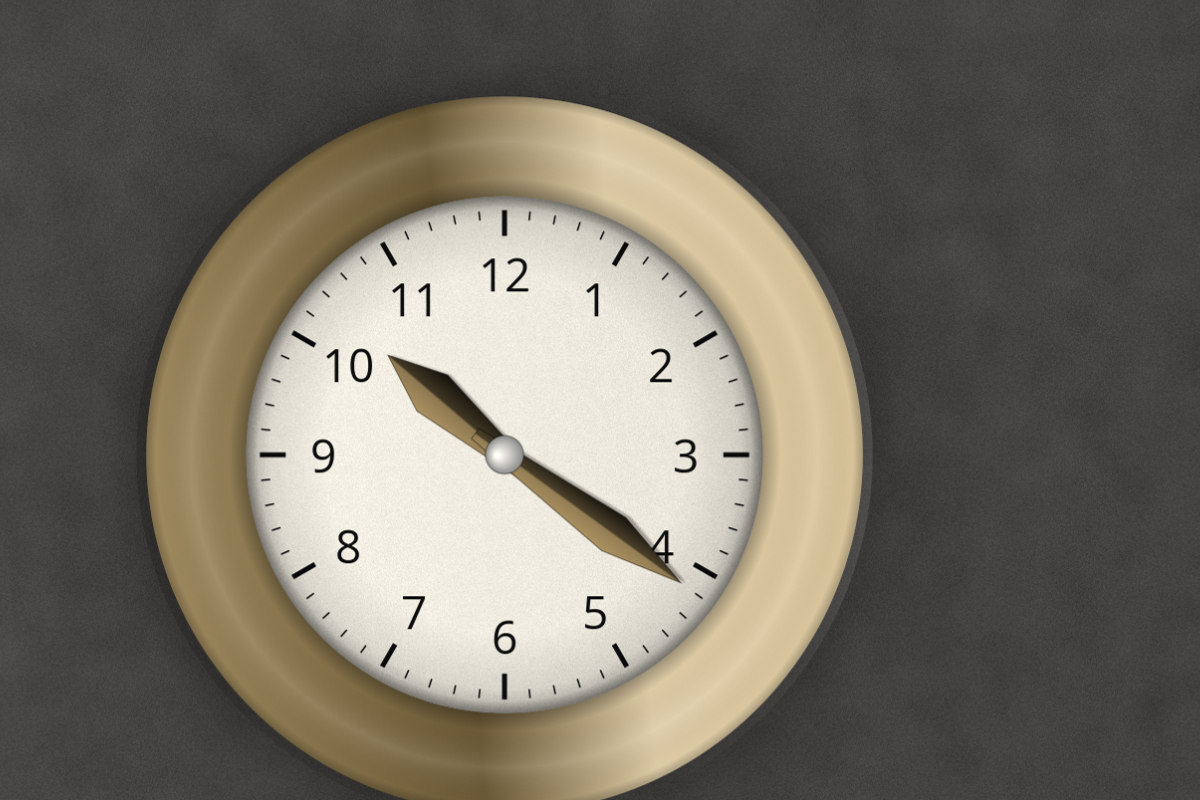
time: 10:21
